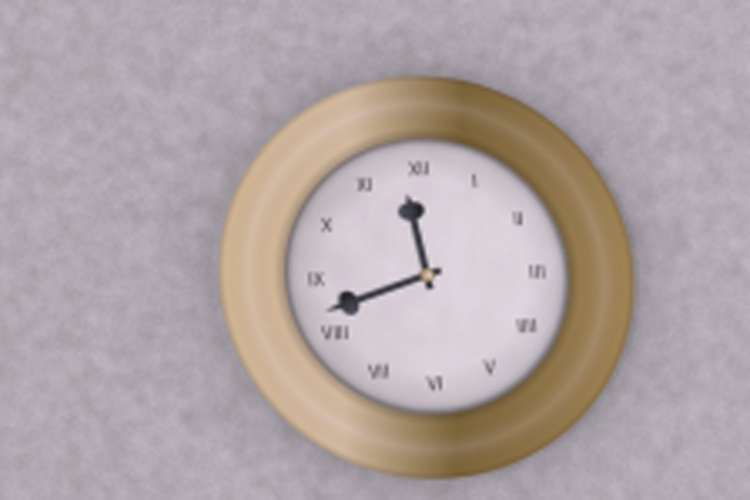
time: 11:42
